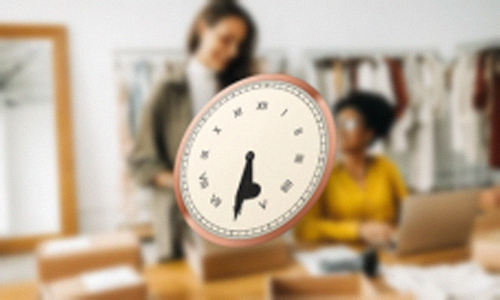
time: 5:30
